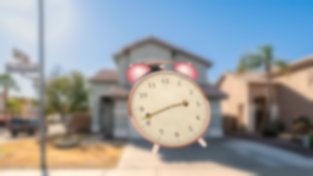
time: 2:42
